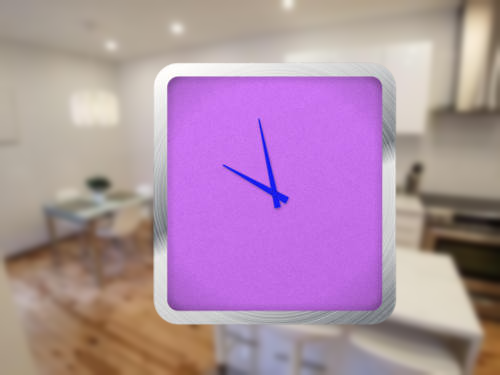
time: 9:58
